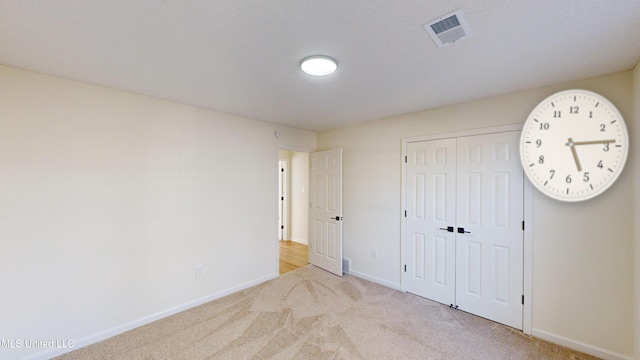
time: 5:14
